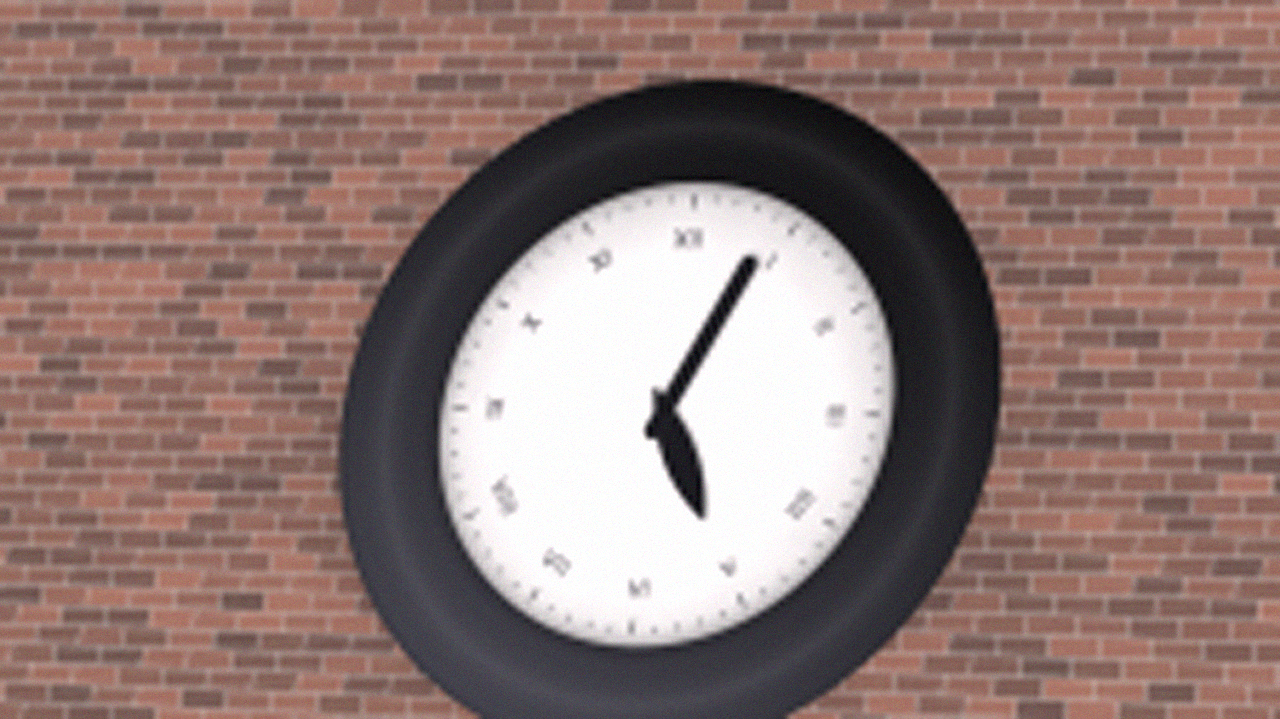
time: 5:04
